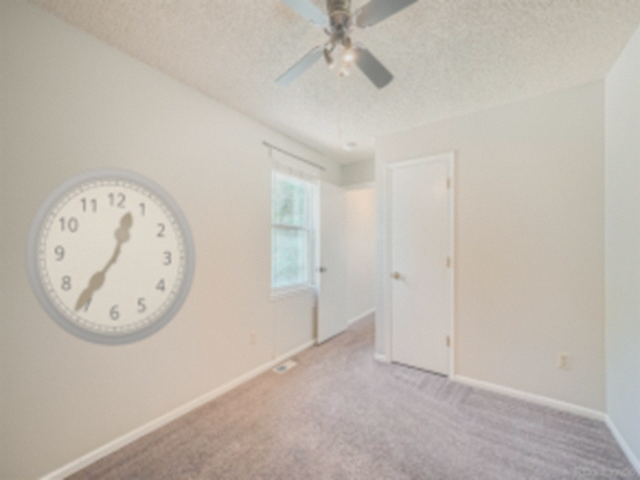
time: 12:36
